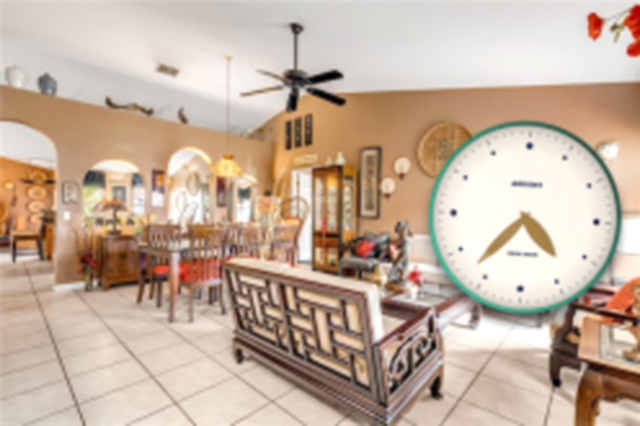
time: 4:37
